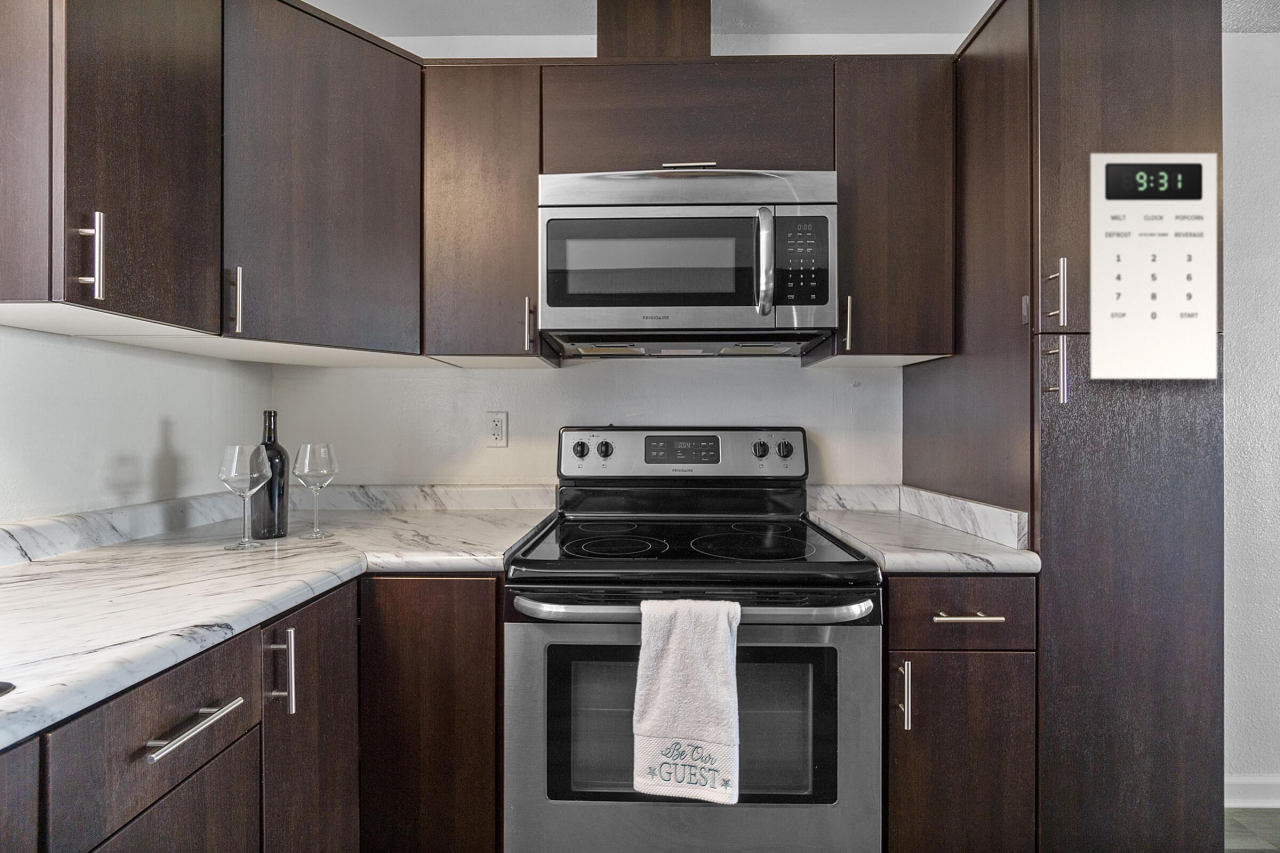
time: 9:31
